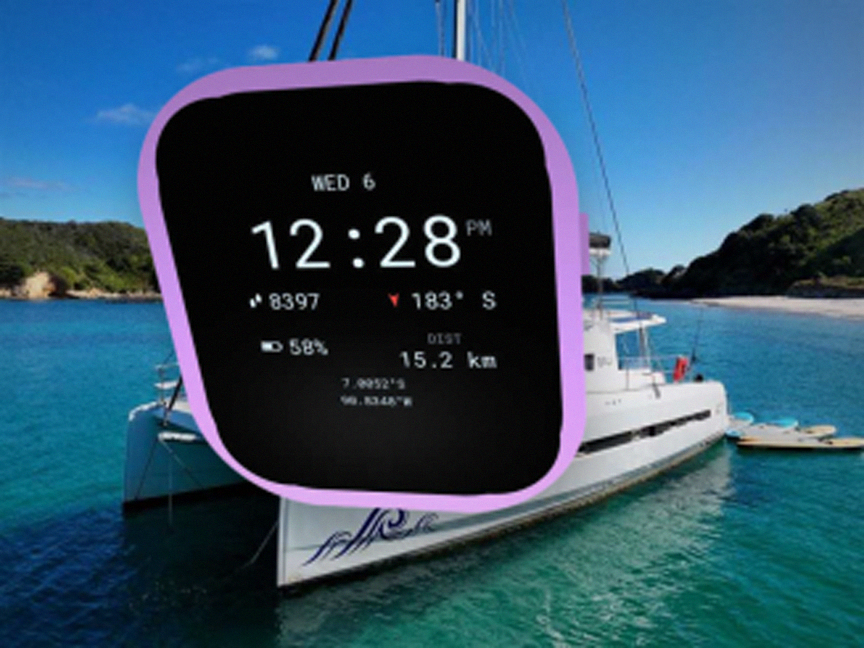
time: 12:28
